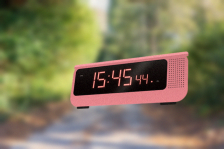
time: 15:45:44
